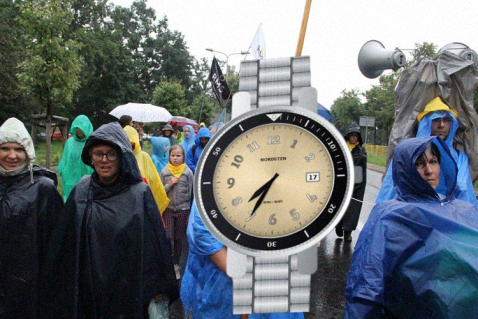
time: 7:35
